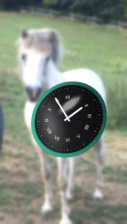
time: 1:55
